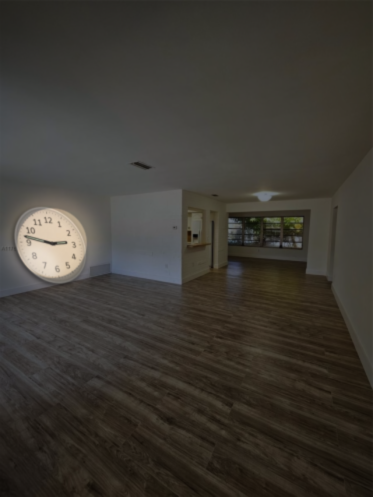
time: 2:47
